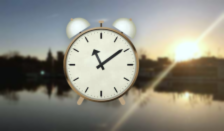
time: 11:09
